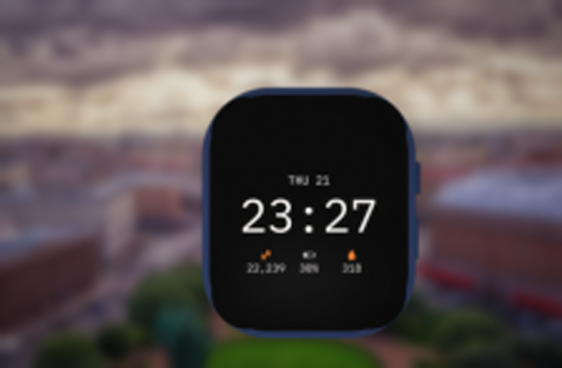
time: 23:27
